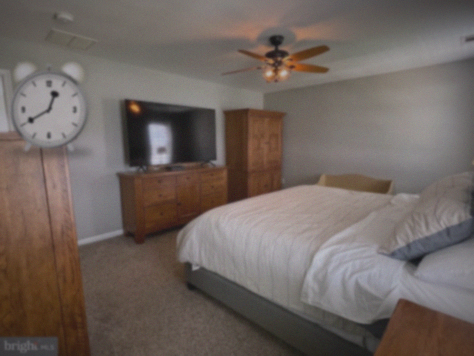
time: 12:40
